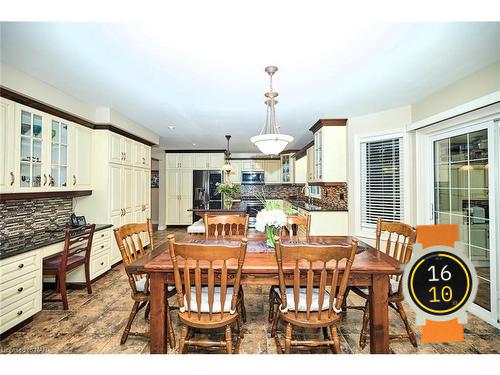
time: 16:10
